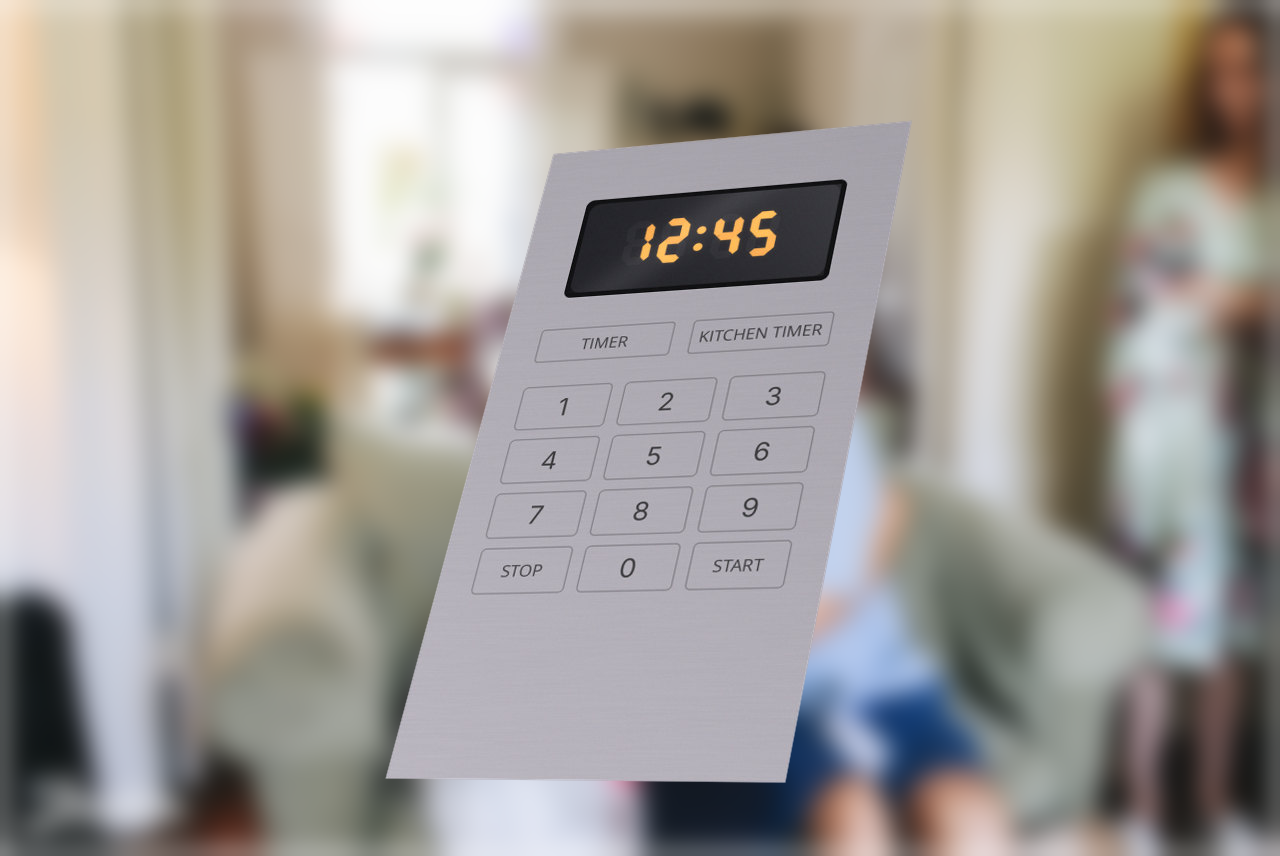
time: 12:45
